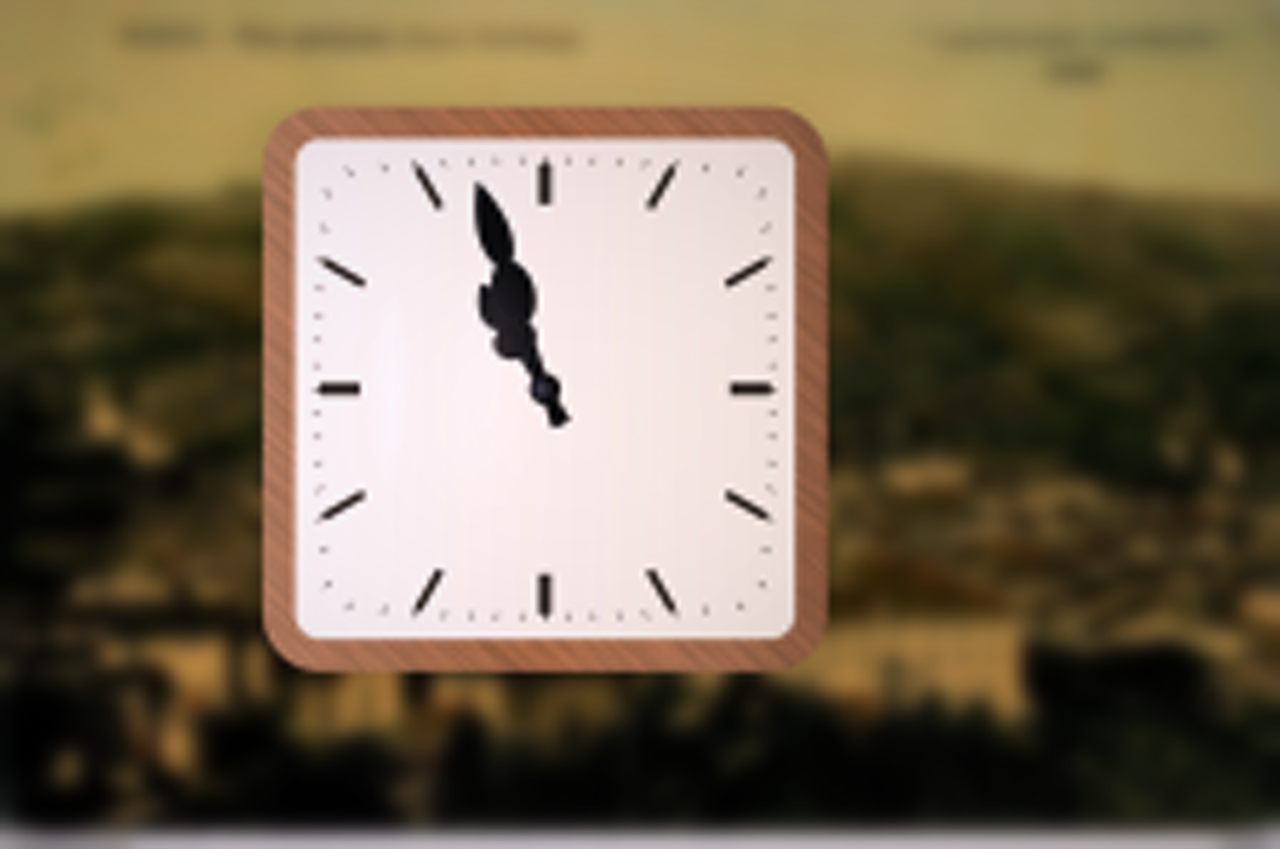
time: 10:57
